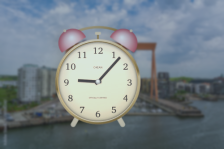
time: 9:07
